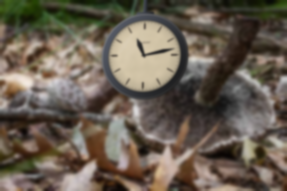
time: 11:13
